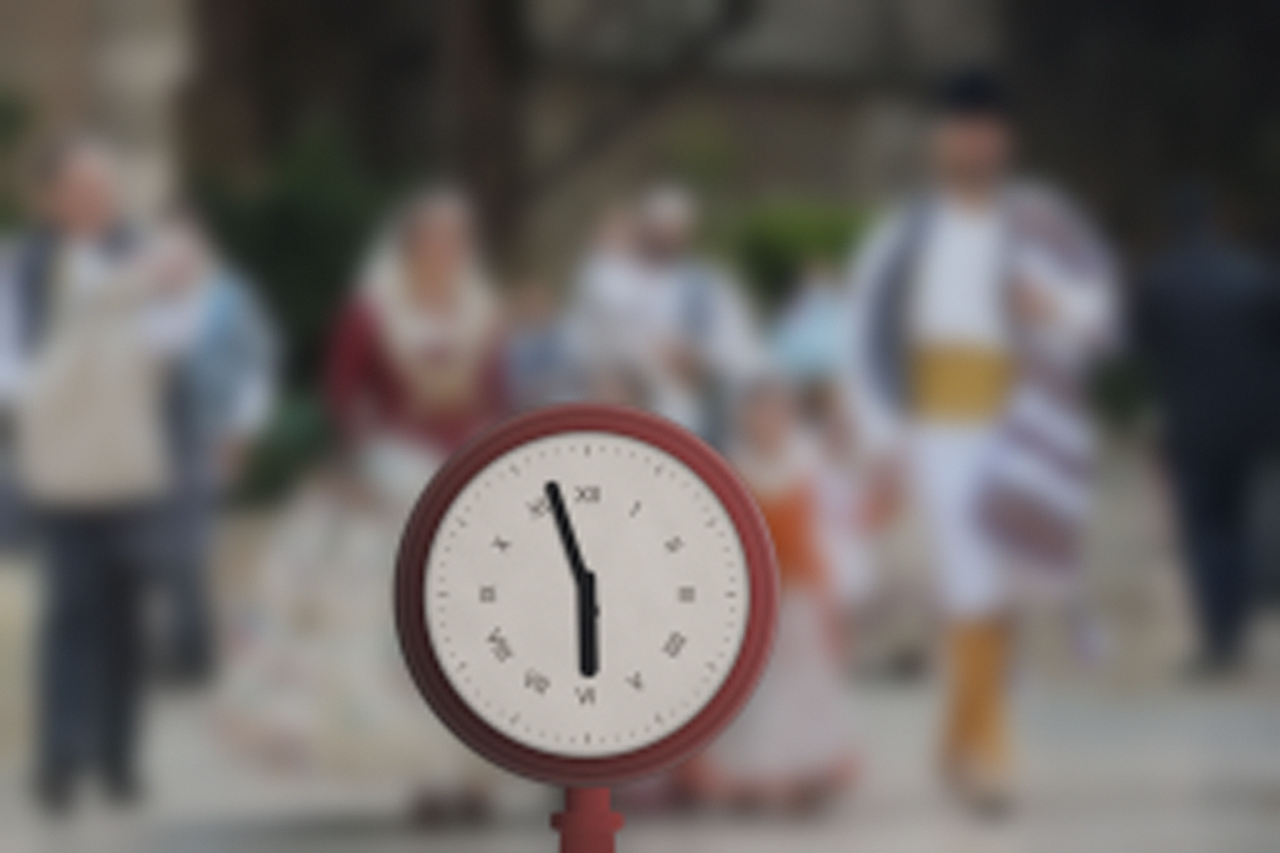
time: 5:57
